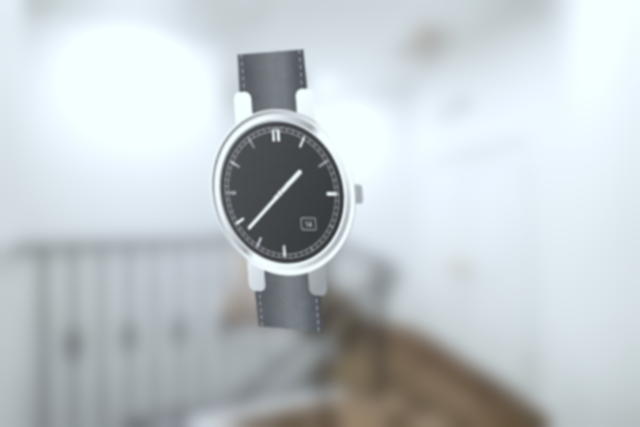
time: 1:38
